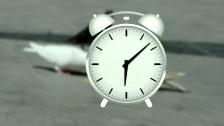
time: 6:08
